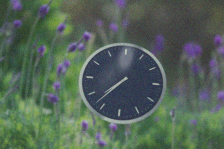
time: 7:37
